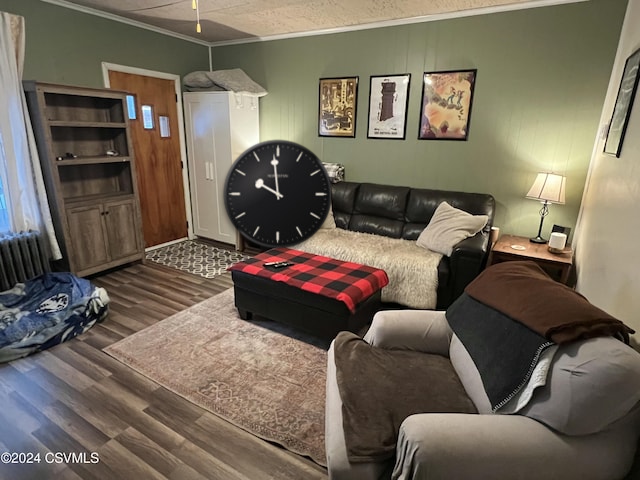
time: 9:59
